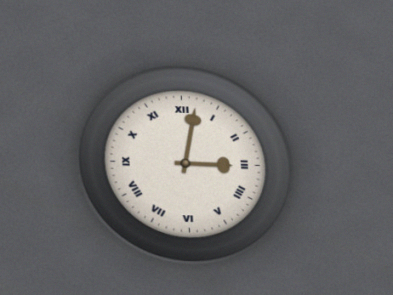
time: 3:02
